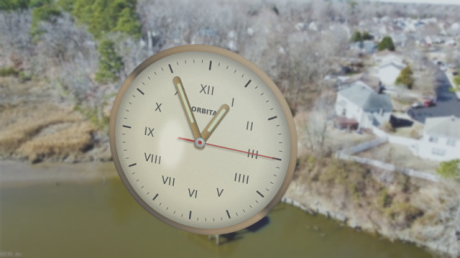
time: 12:55:15
